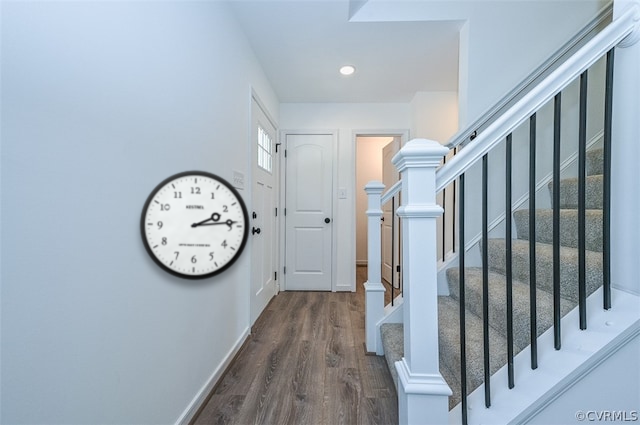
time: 2:14
